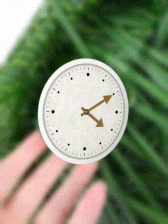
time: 4:10
